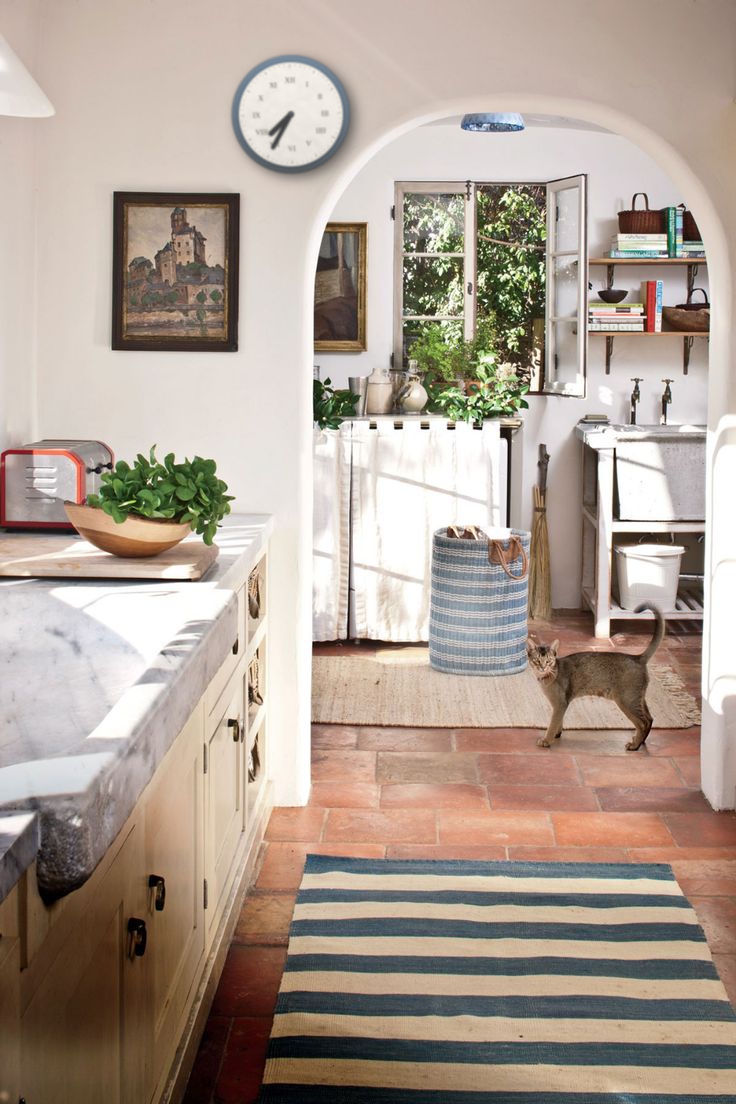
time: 7:35
